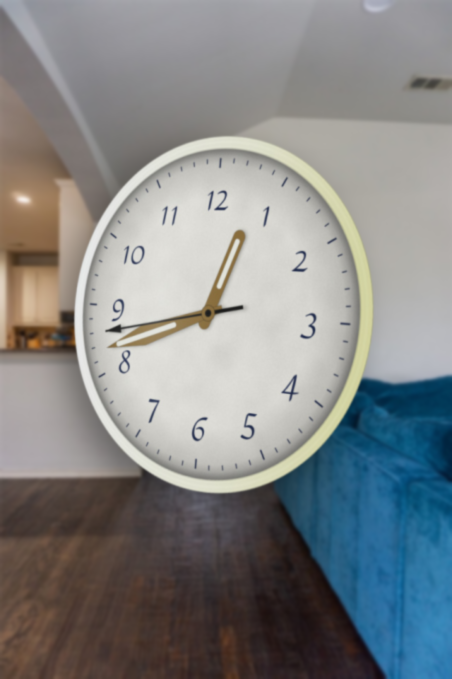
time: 12:41:43
